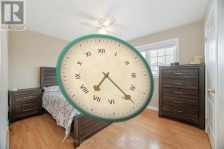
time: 7:24
